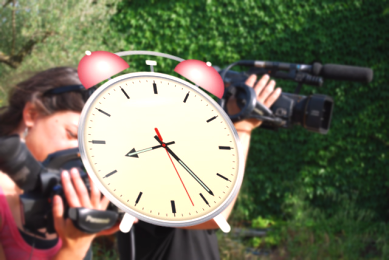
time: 8:23:27
